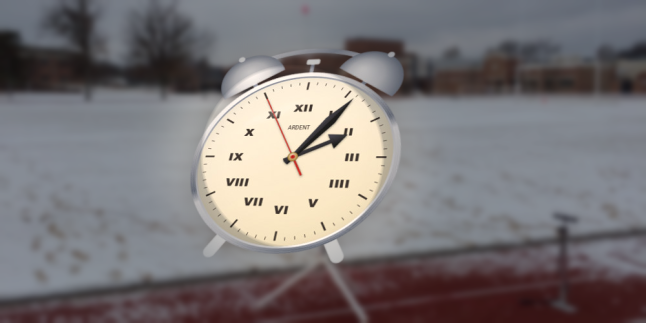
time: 2:05:55
